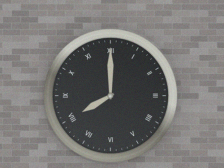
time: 8:00
